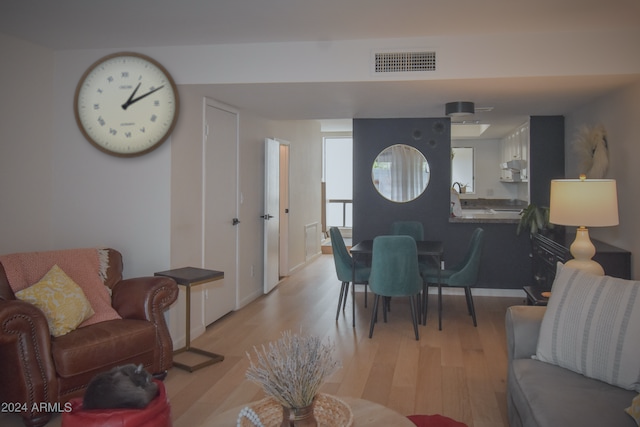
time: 1:11
